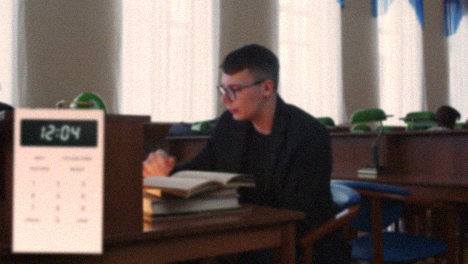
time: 12:04
